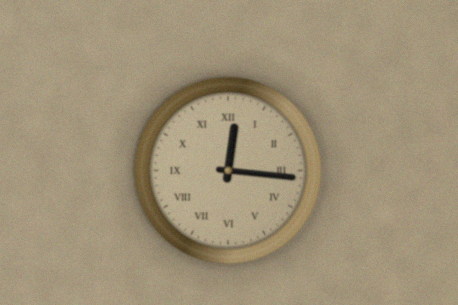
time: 12:16
